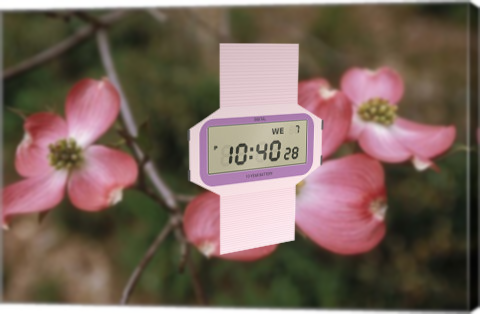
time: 10:40:28
